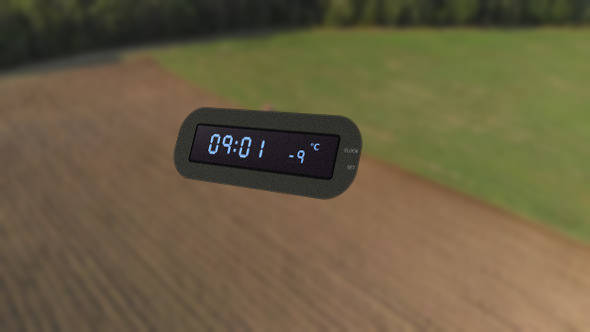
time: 9:01
